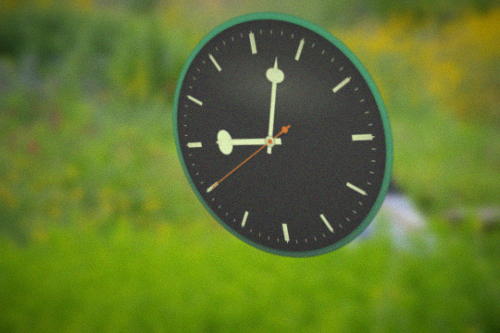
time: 9:02:40
